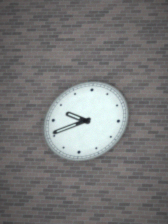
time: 9:41
